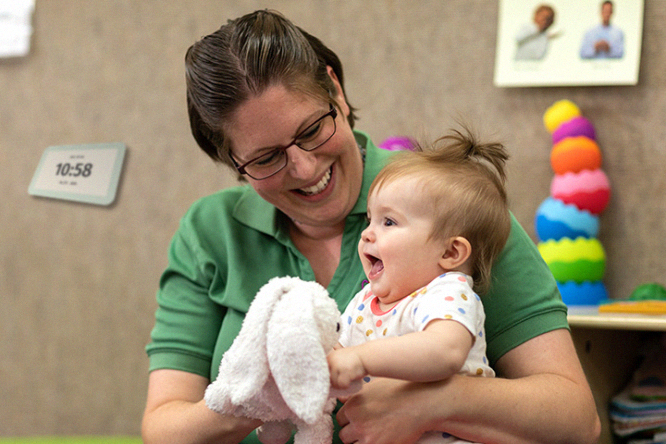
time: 10:58
